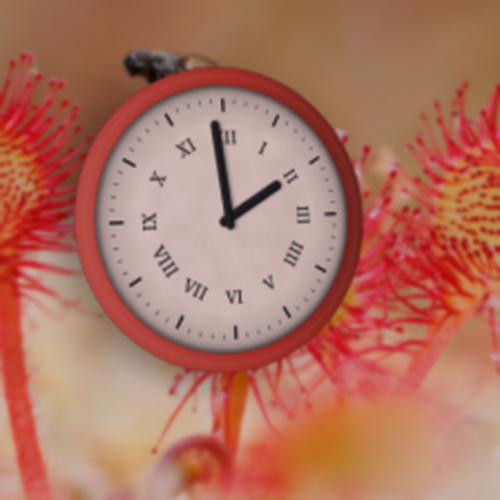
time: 1:59
